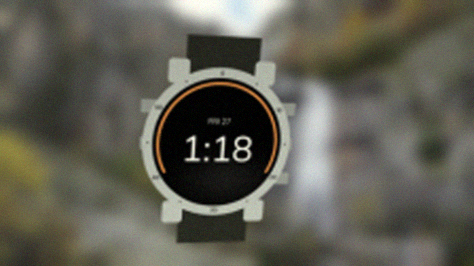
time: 1:18
